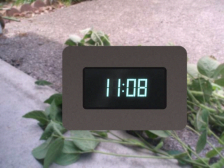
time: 11:08
